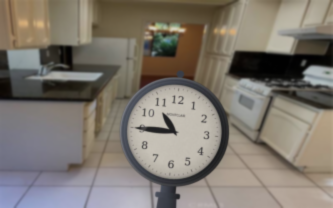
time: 10:45
